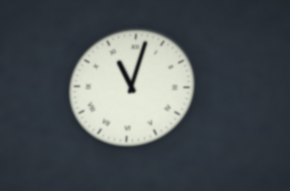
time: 11:02
